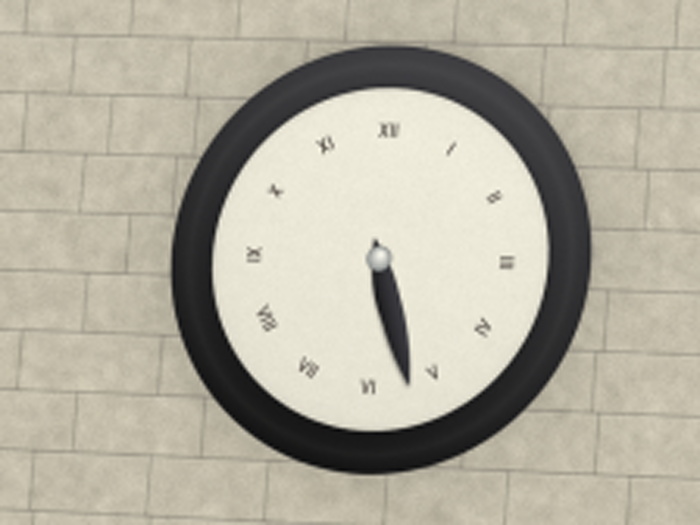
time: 5:27
